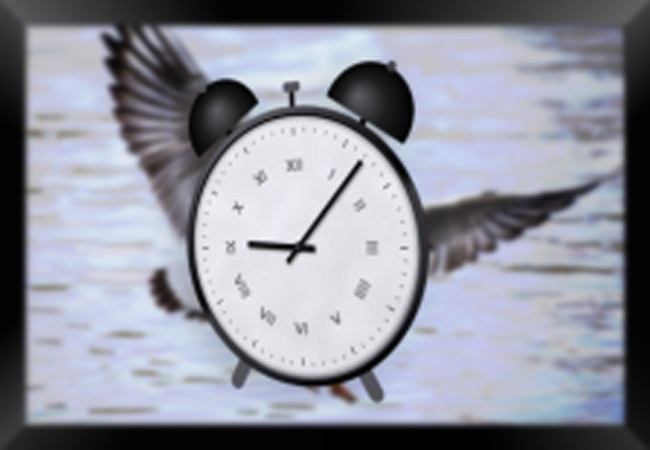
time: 9:07
